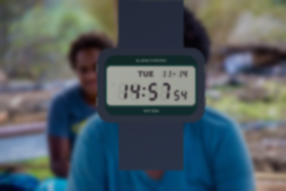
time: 14:57:54
